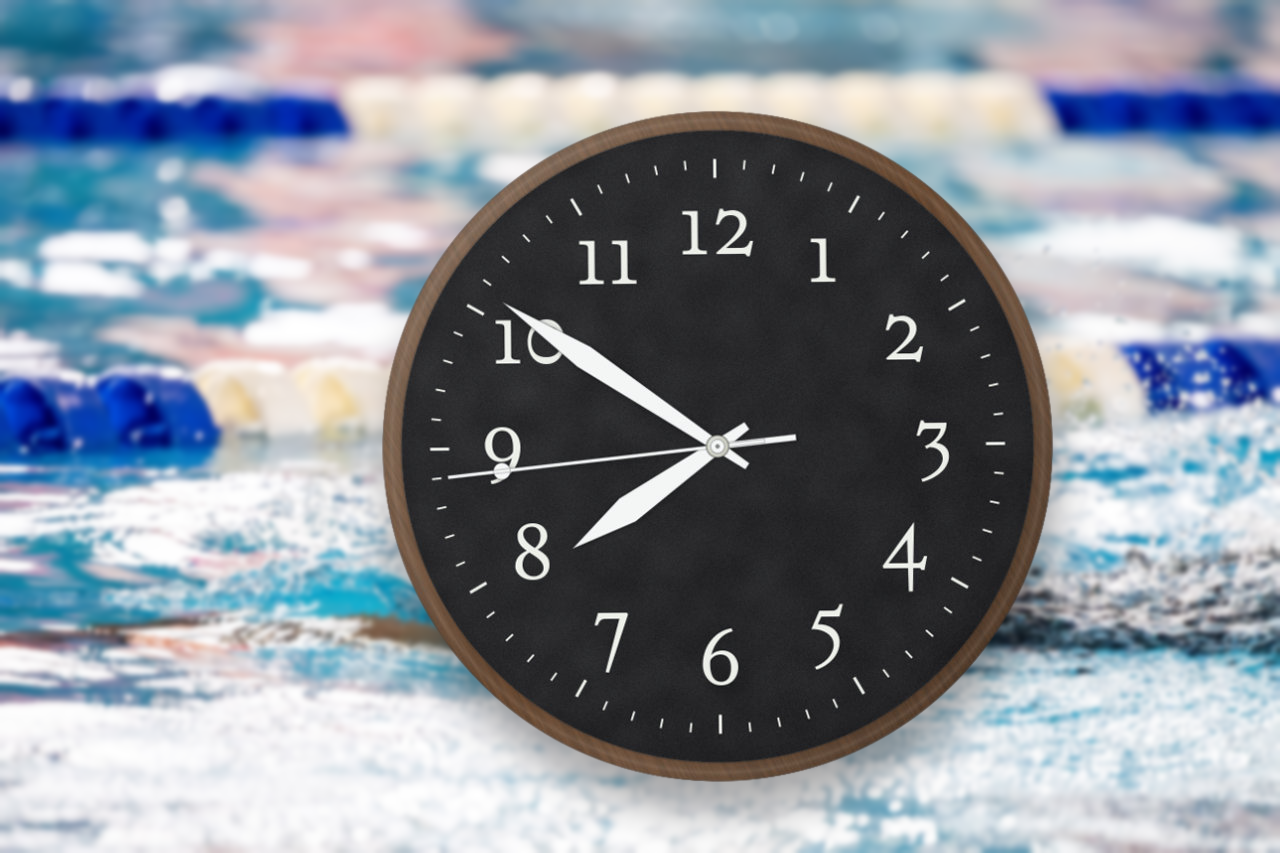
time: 7:50:44
